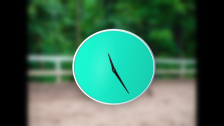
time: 11:25
